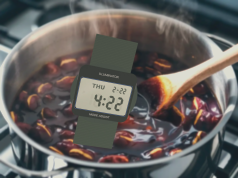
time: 4:22
